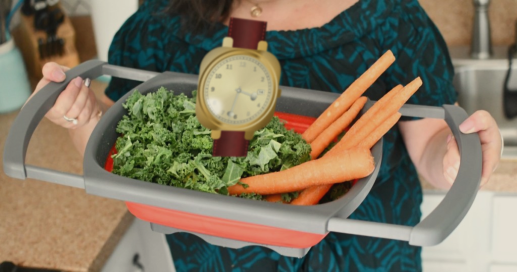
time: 3:32
